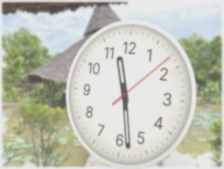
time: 11:28:08
